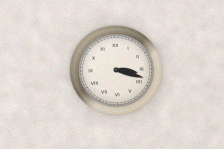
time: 3:18
